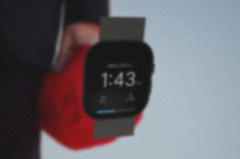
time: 1:43
